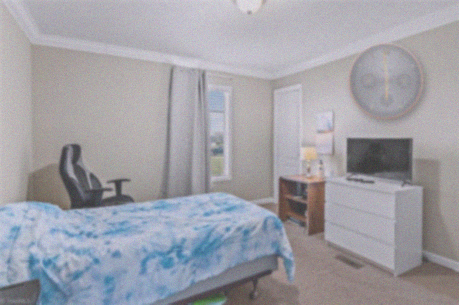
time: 5:59
